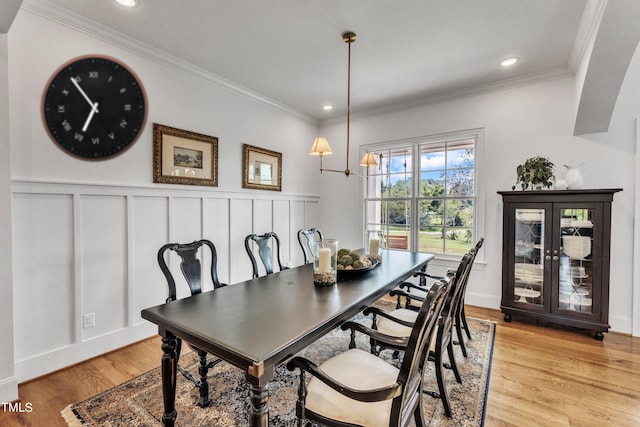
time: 6:54
